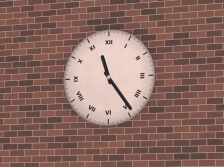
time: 11:24
